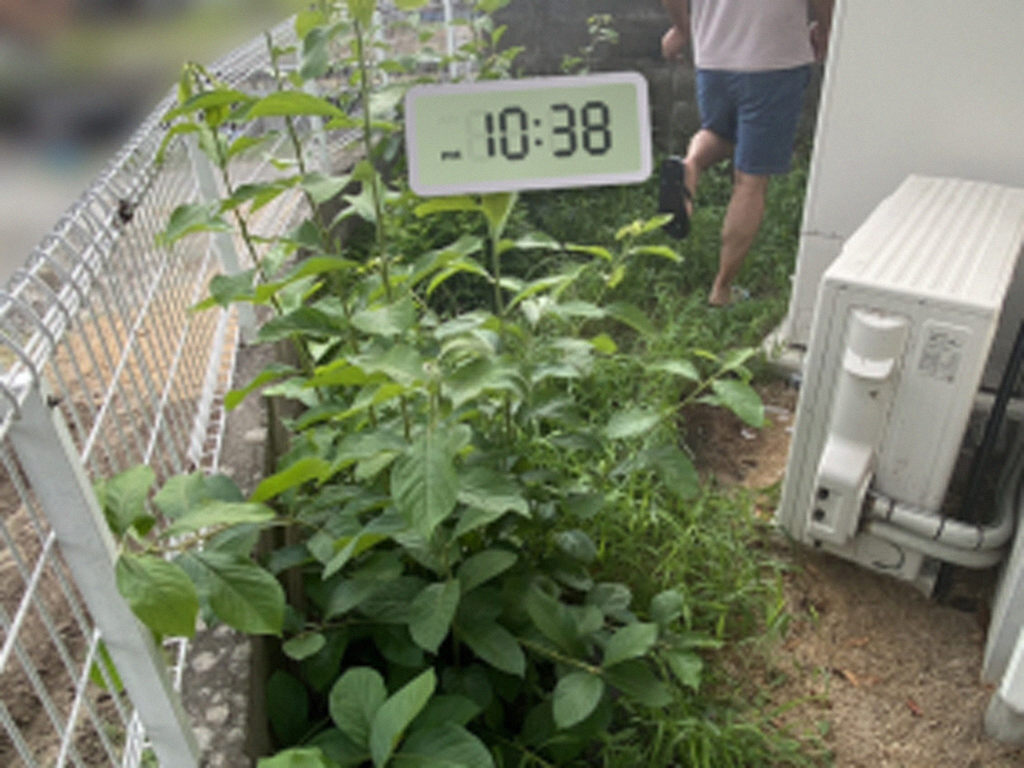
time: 10:38
